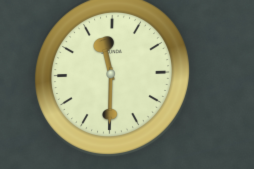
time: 11:30
